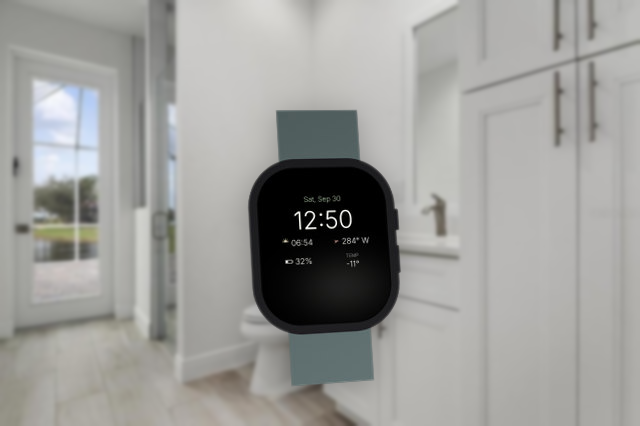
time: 12:50
